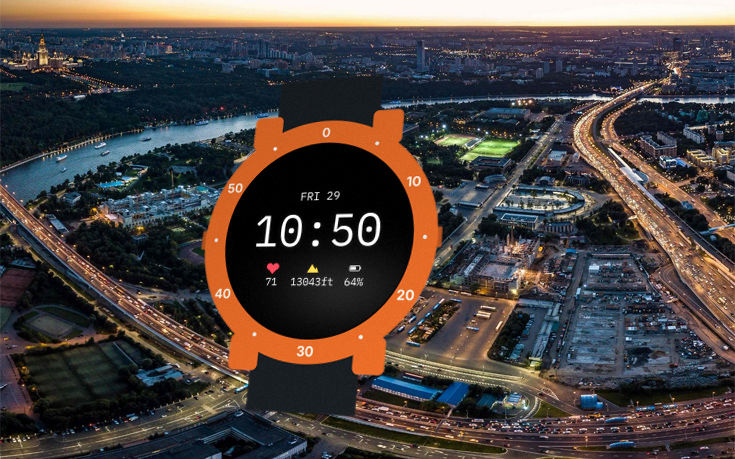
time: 10:50
